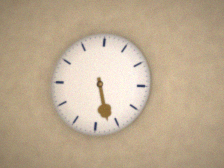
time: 5:27
